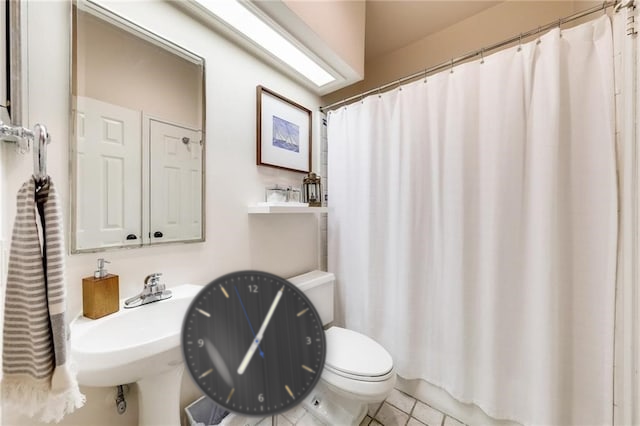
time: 7:04:57
